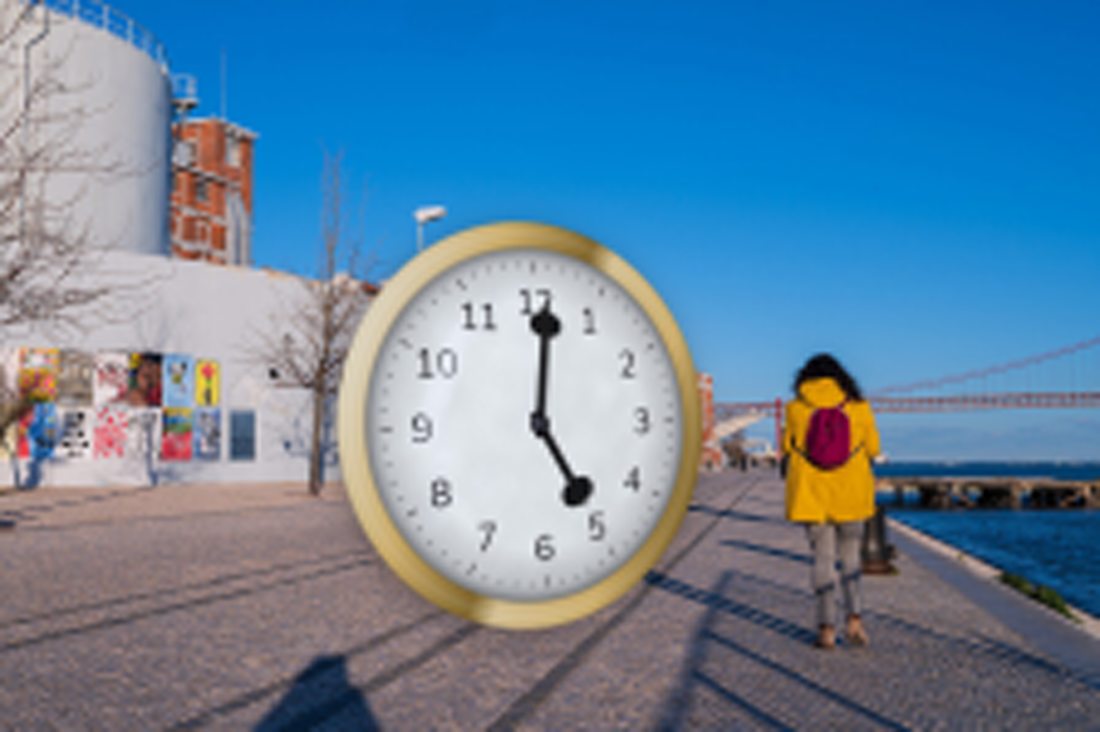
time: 5:01
